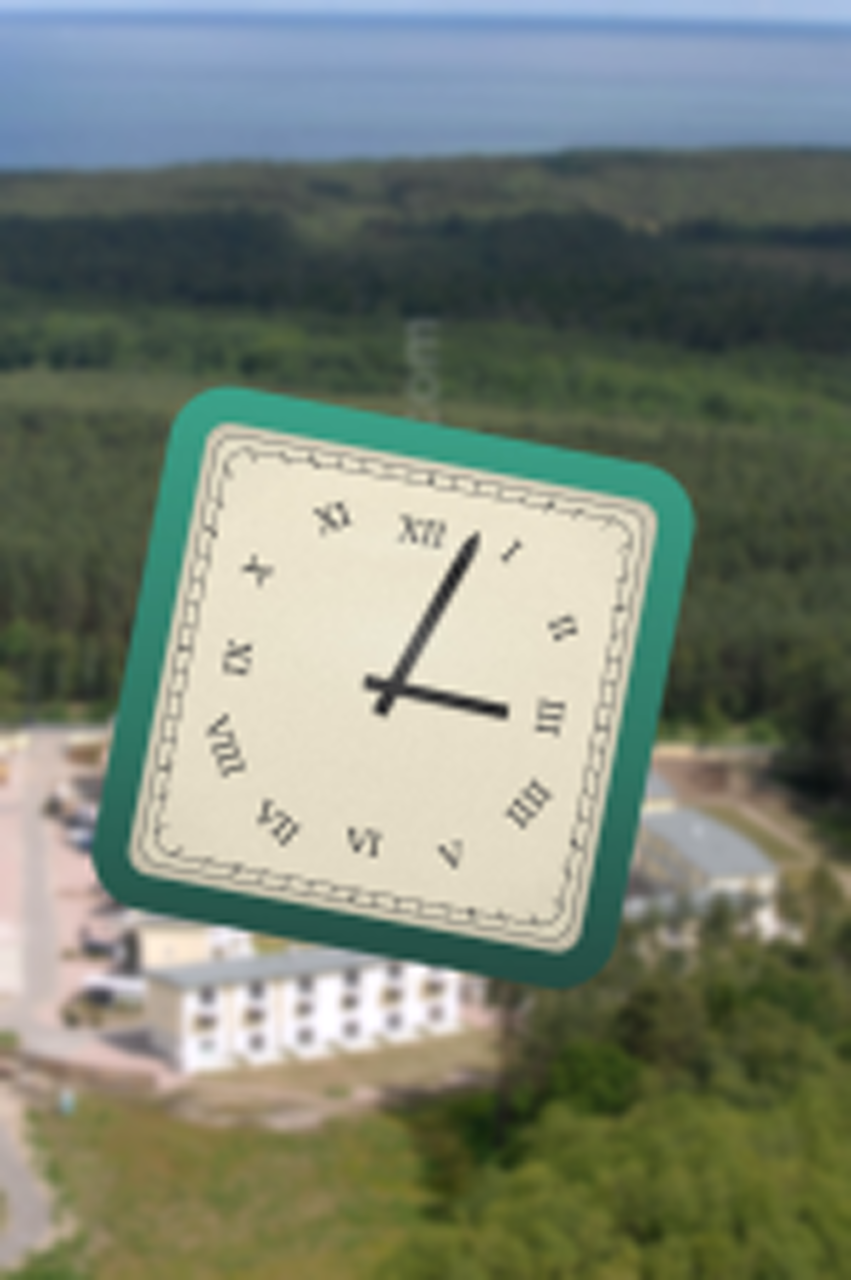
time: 3:03
